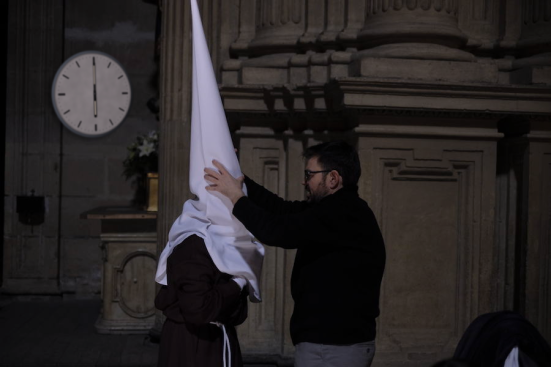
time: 6:00
